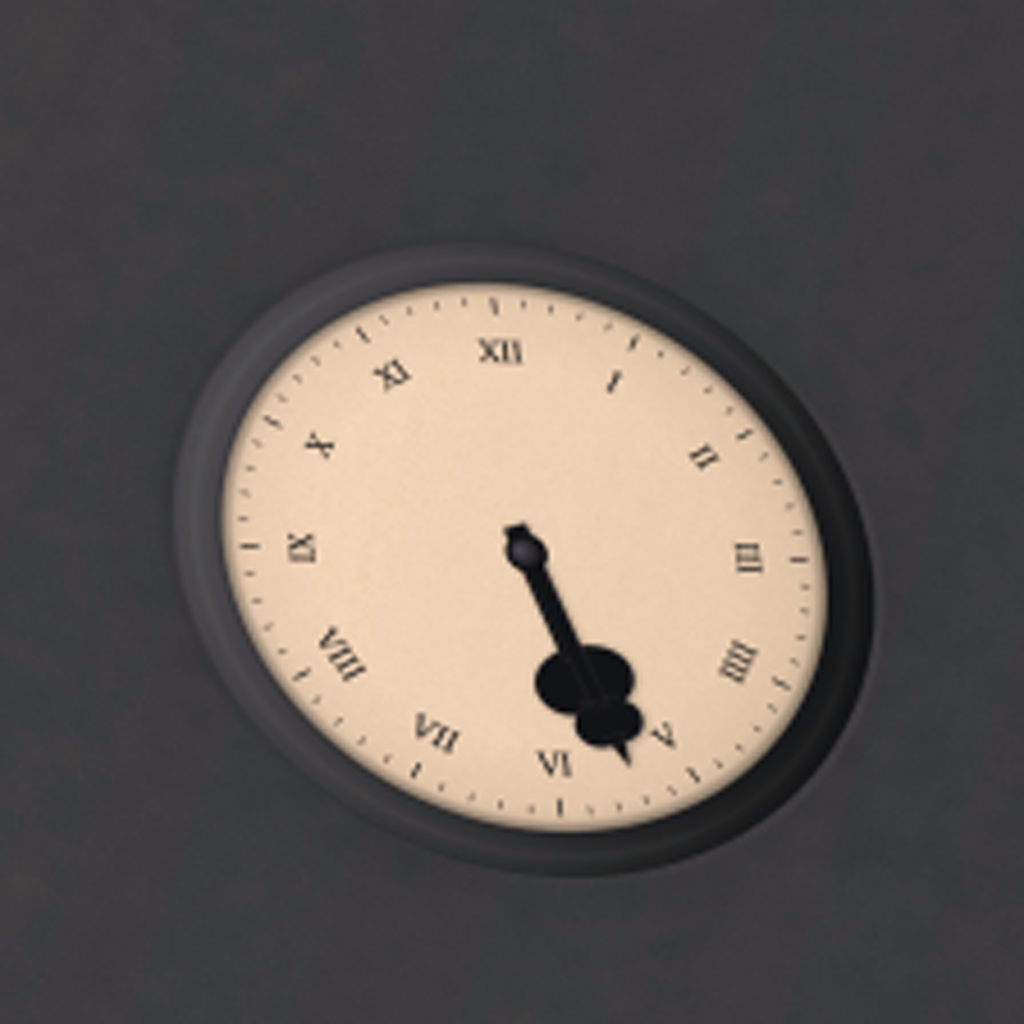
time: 5:27
